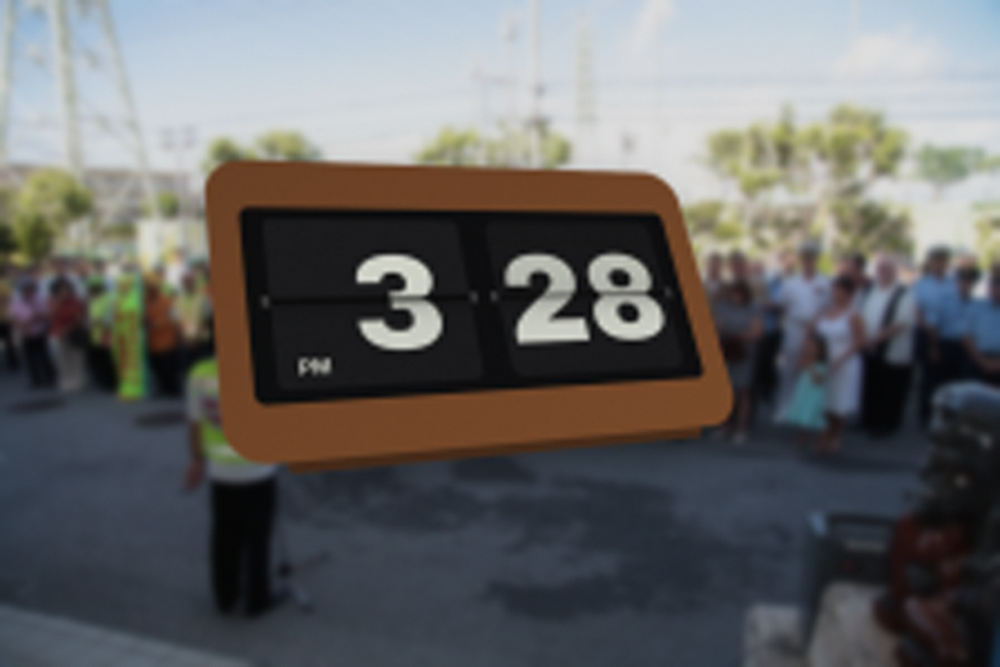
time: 3:28
